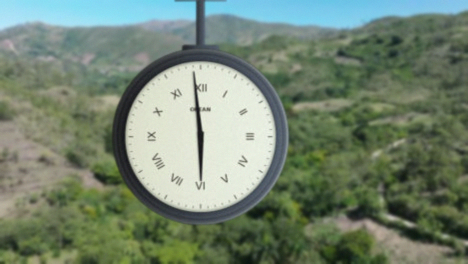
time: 5:59
